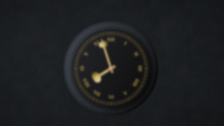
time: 7:57
